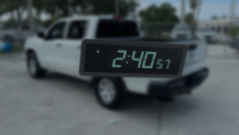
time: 2:40:57
